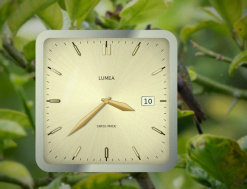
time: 3:38
